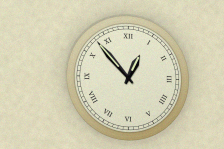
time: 12:53
